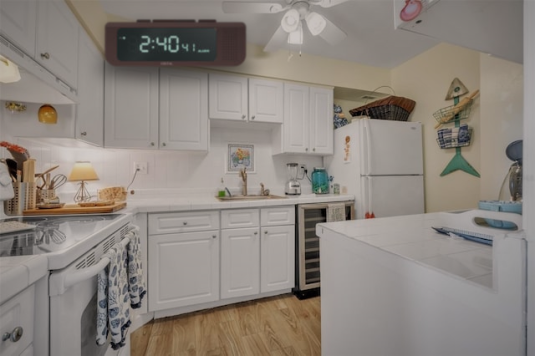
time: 2:40:41
